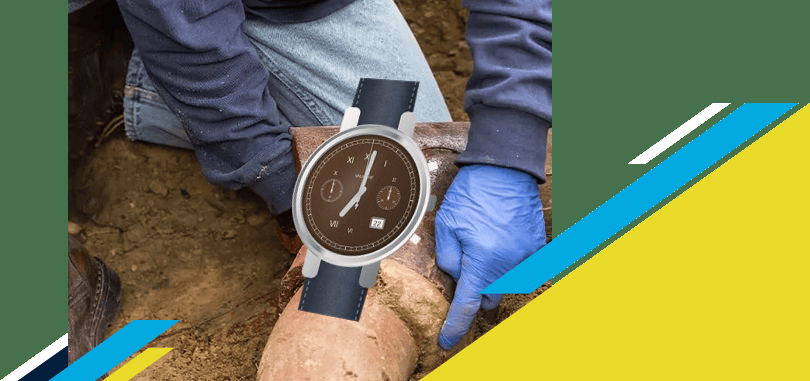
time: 7:01
